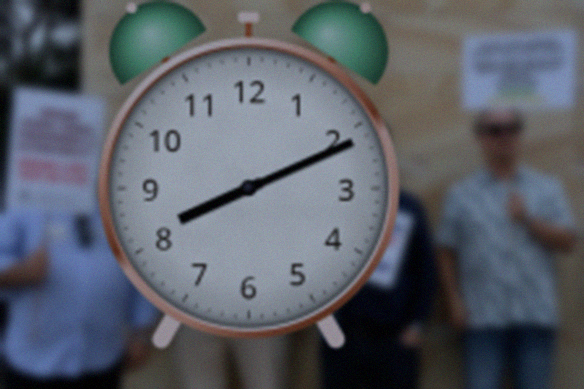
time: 8:11
